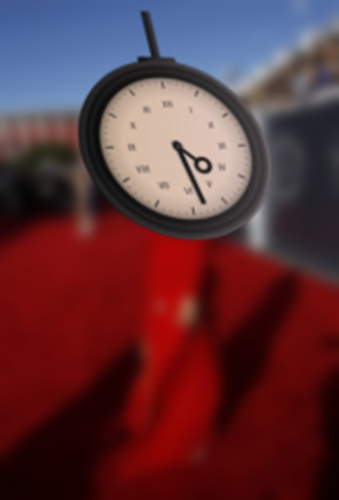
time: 4:28
